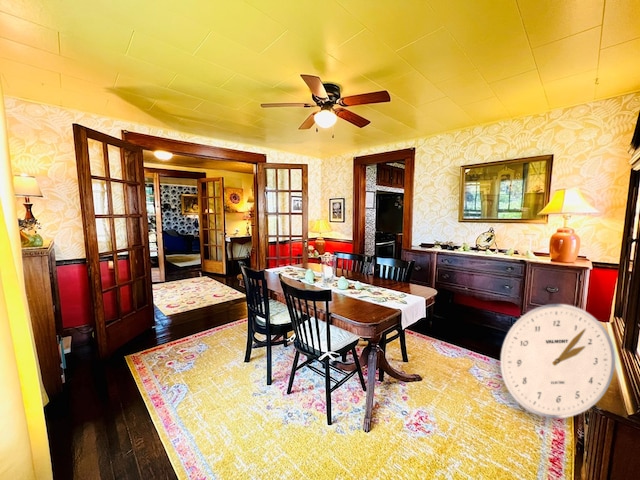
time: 2:07
